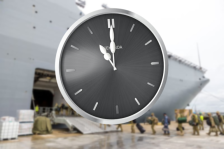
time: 11:00
